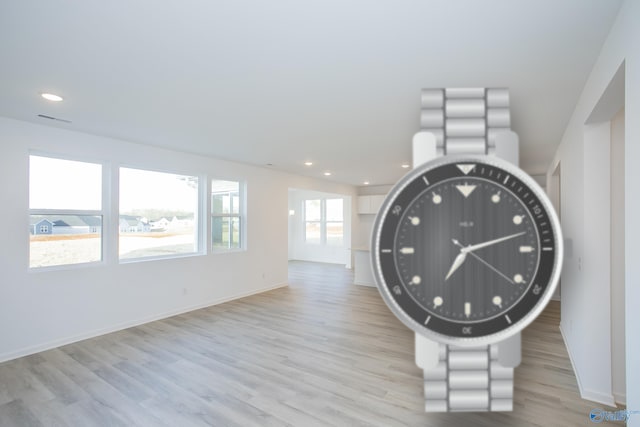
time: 7:12:21
